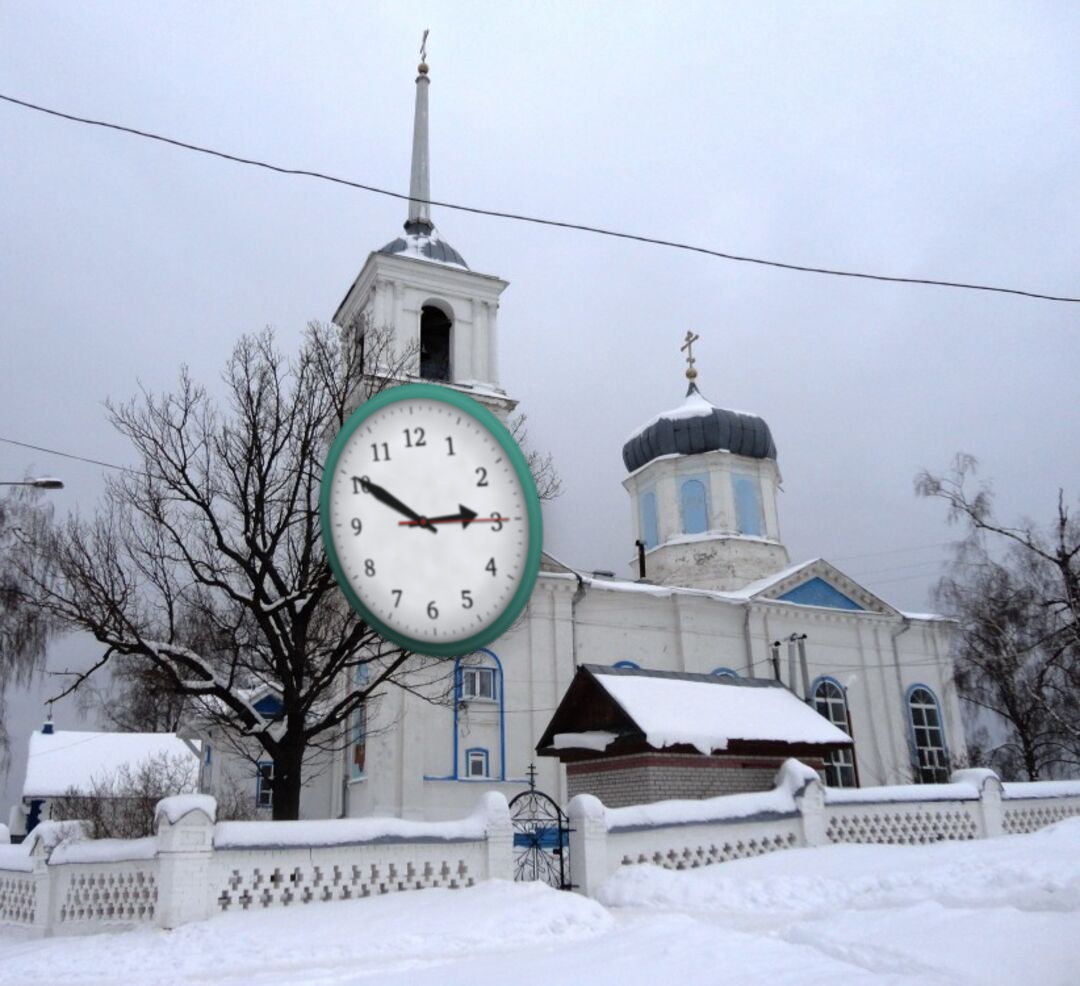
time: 2:50:15
